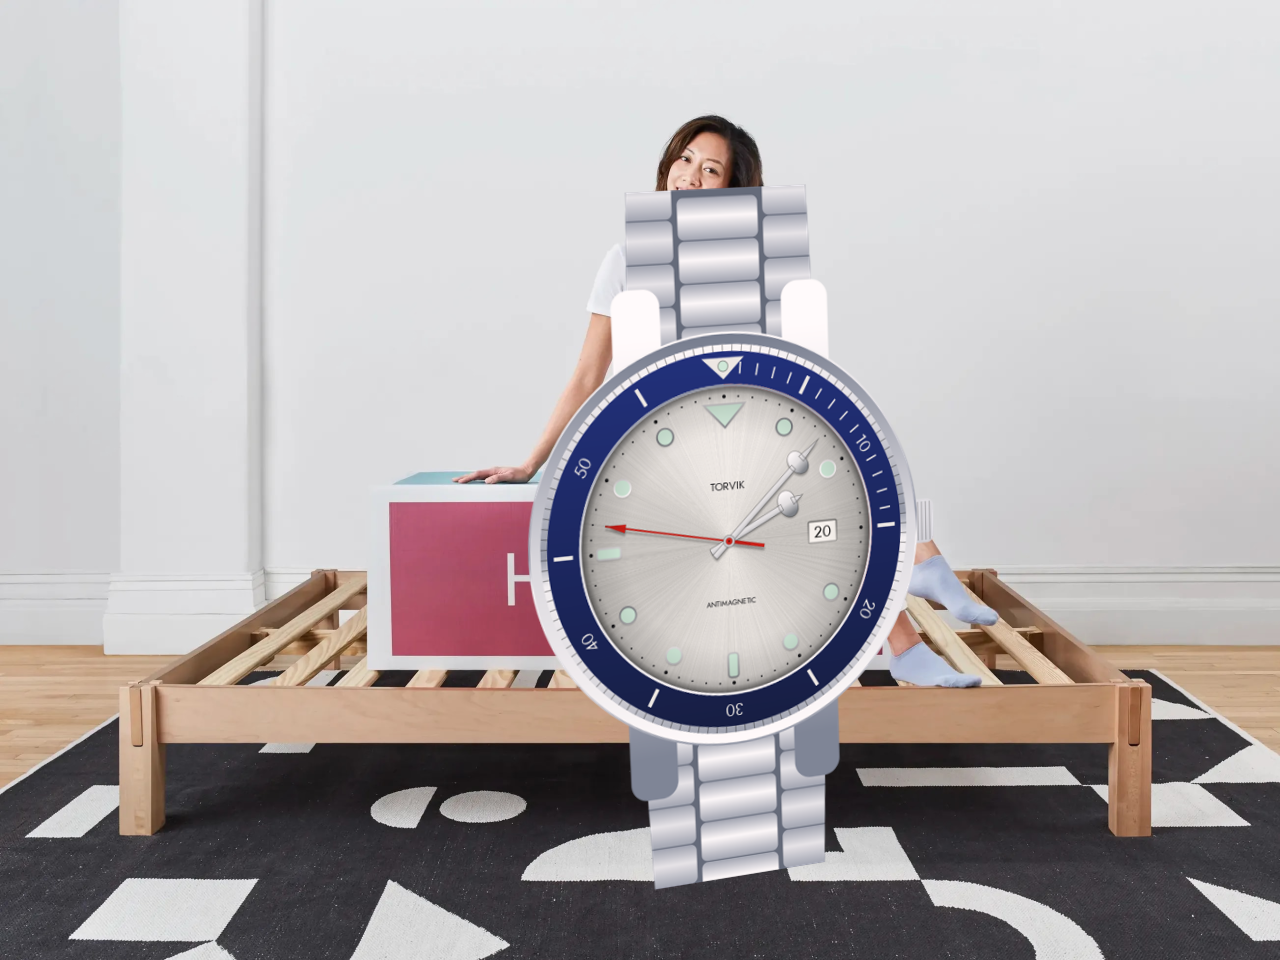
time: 2:07:47
